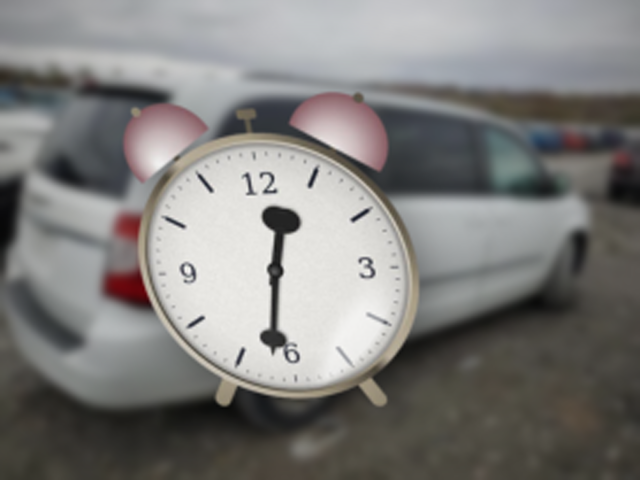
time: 12:32
